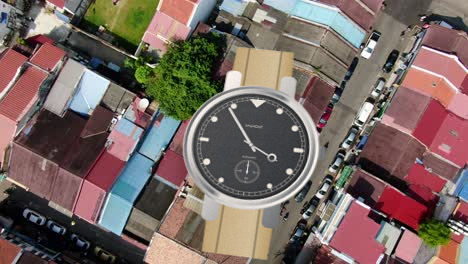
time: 3:54
